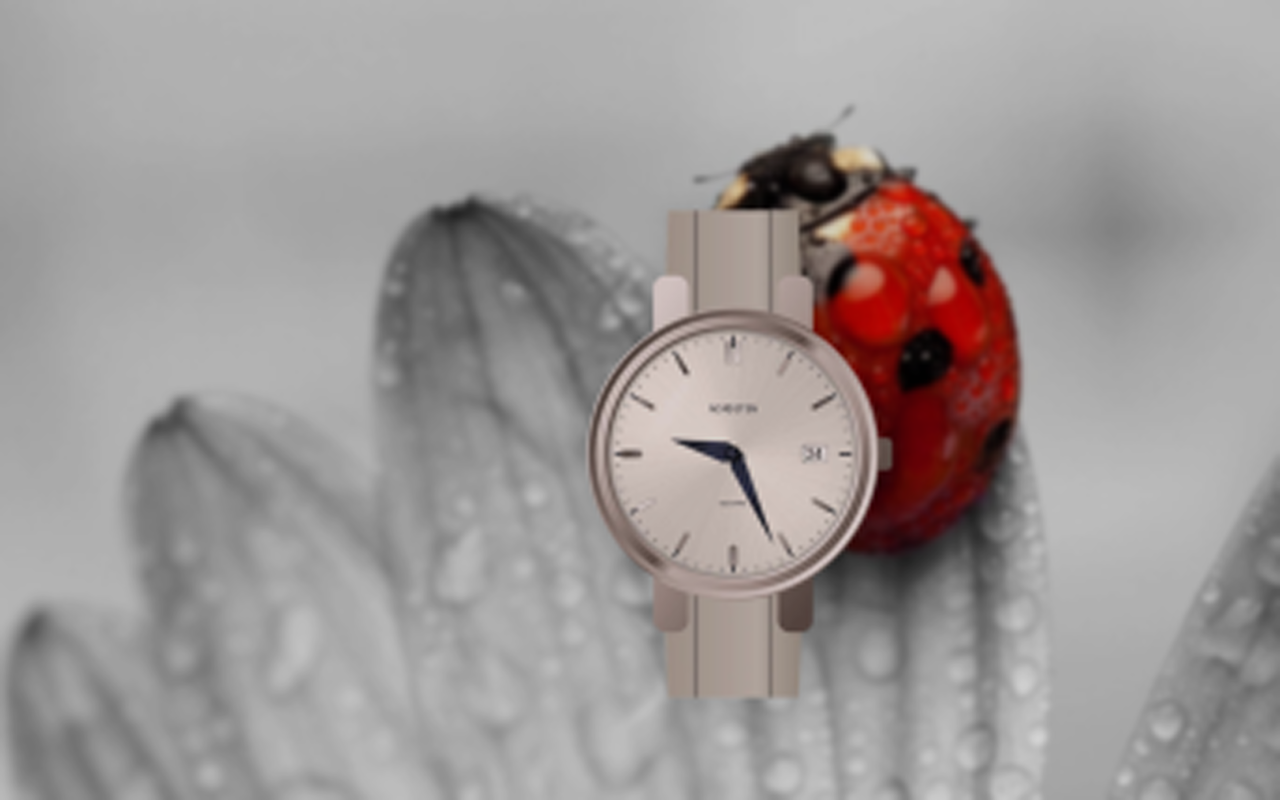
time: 9:26
